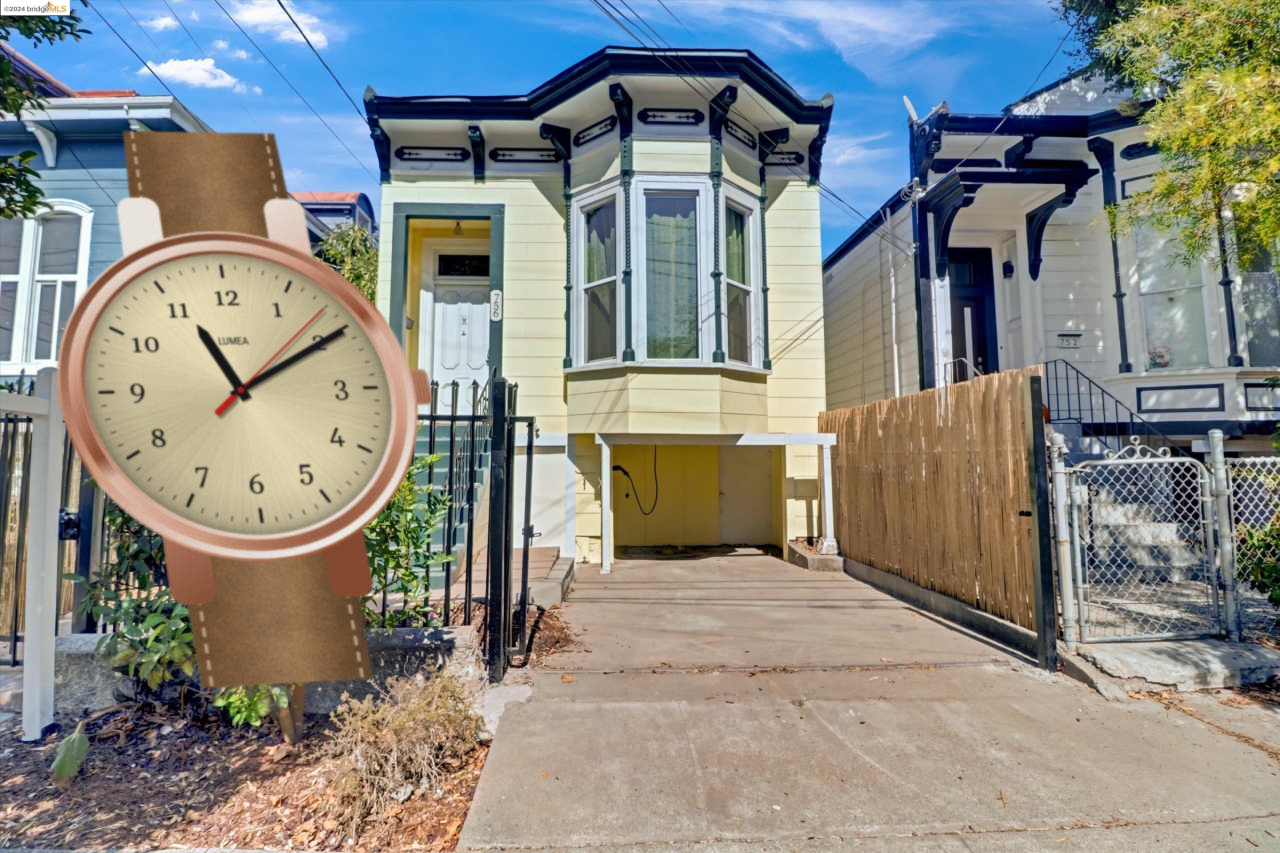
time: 11:10:08
